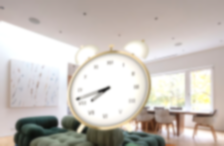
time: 7:42
